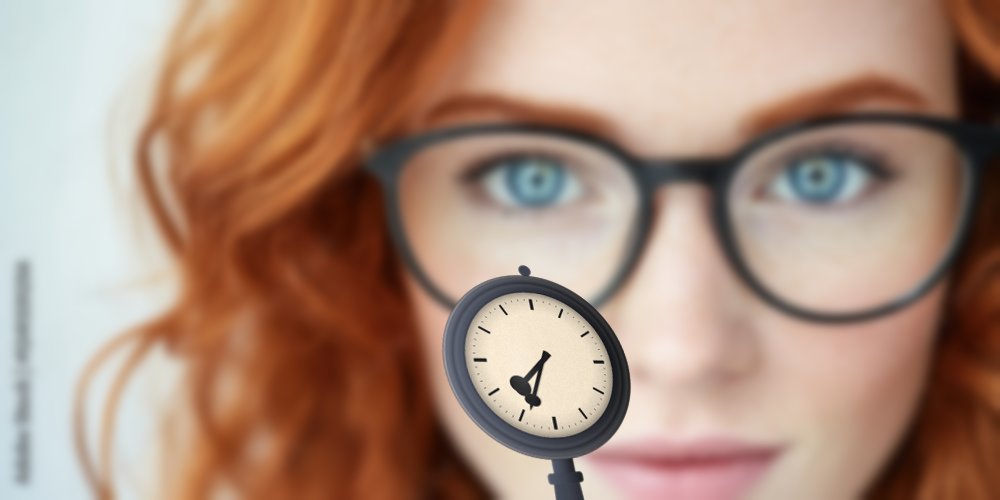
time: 7:34
